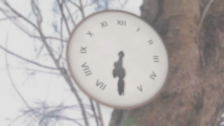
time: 6:30
